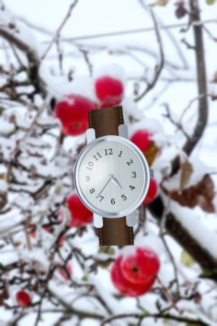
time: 4:37
